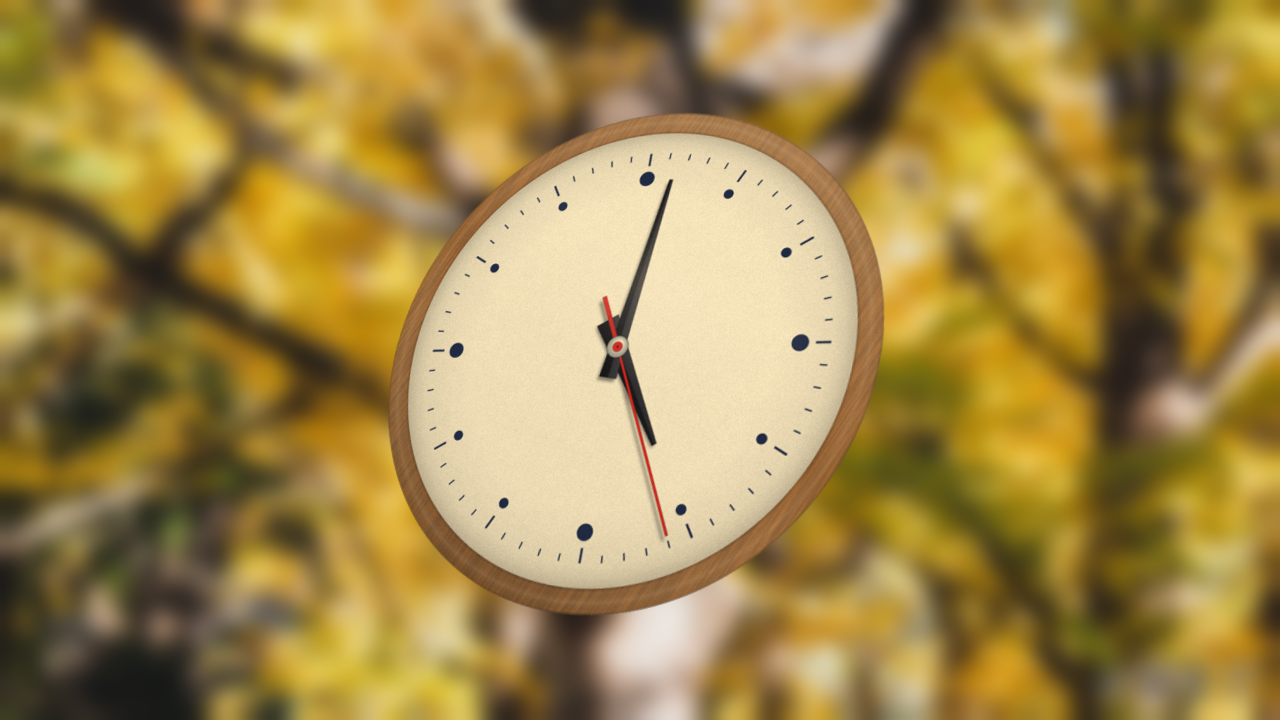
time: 5:01:26
